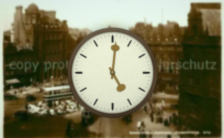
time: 5:01
